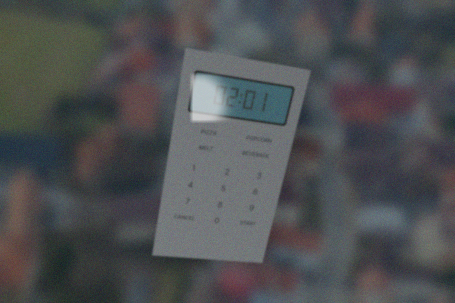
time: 2:01
